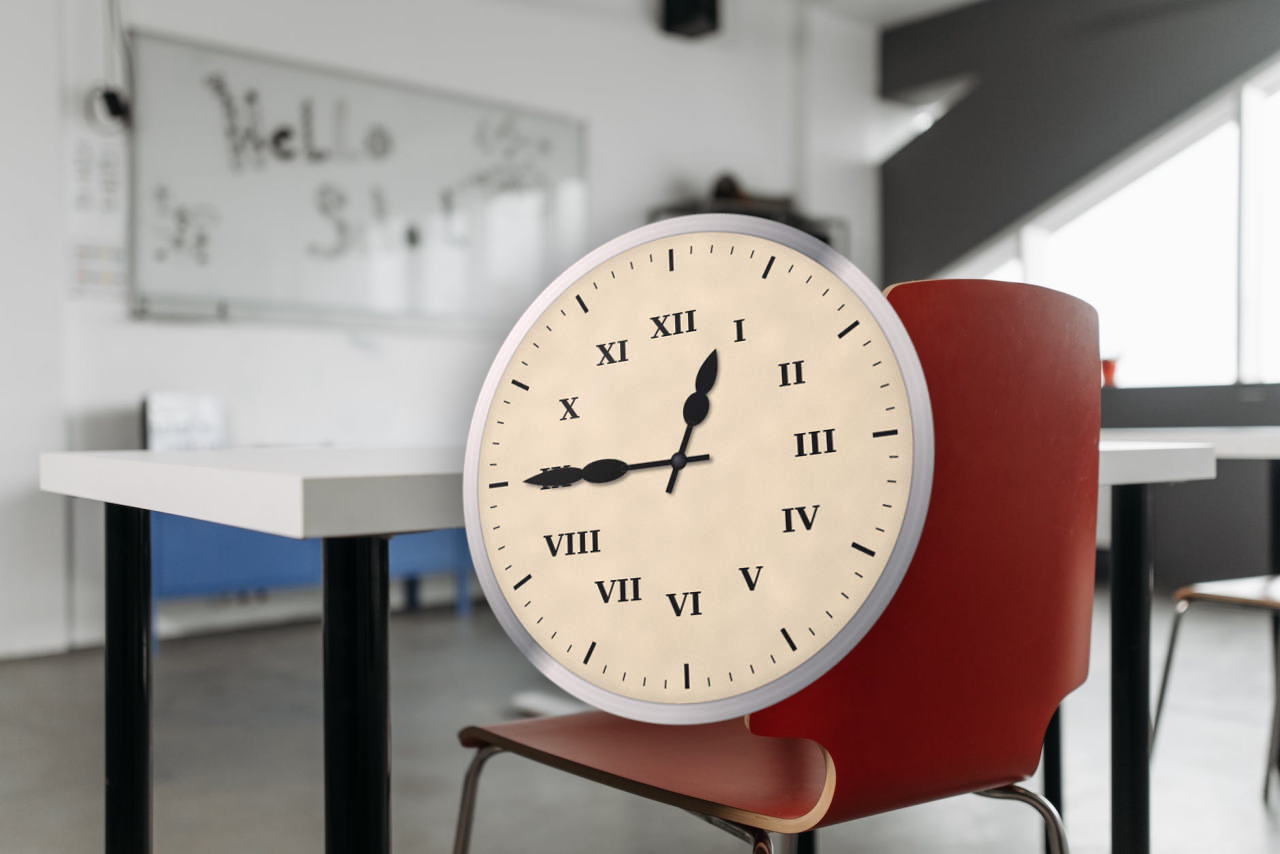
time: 12:45
